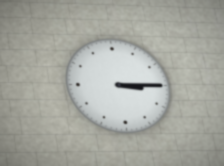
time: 3:15
